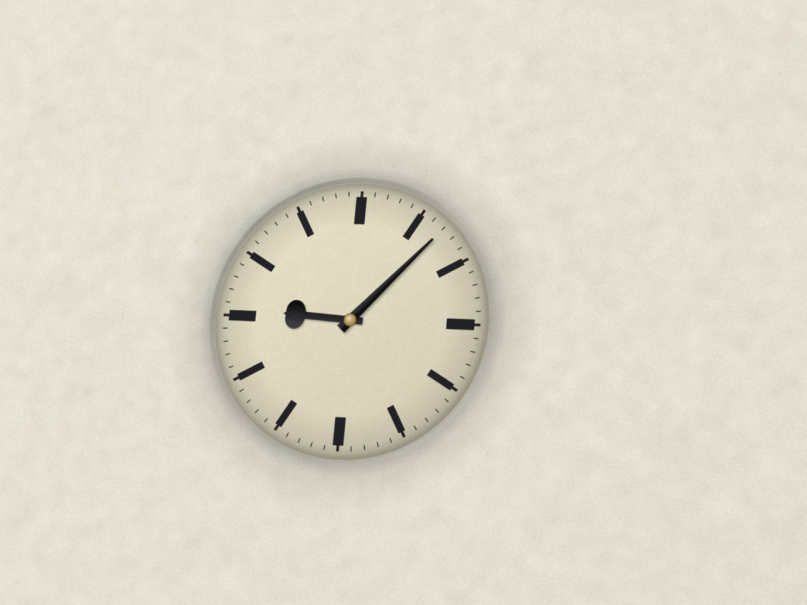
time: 9:07
